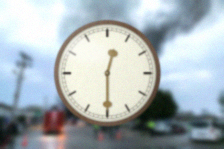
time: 12:30
